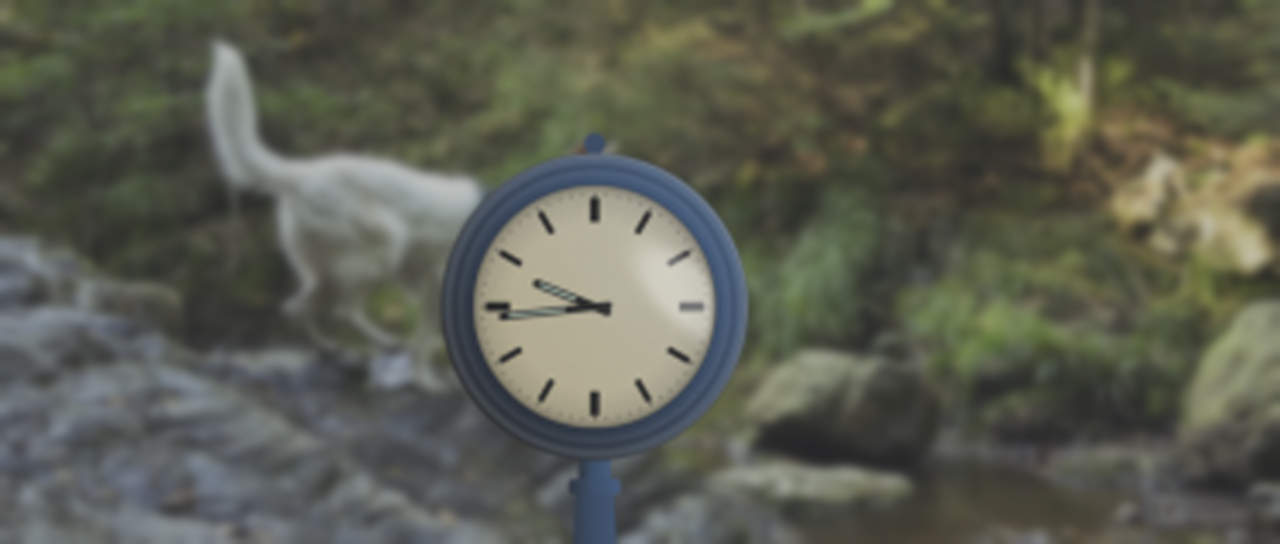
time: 9:44
